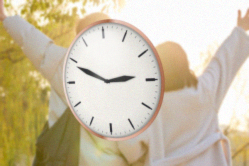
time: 2:49
